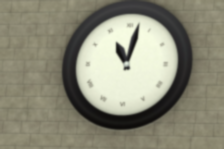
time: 11:02
